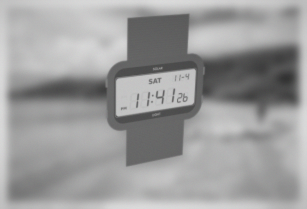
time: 11:41:26
